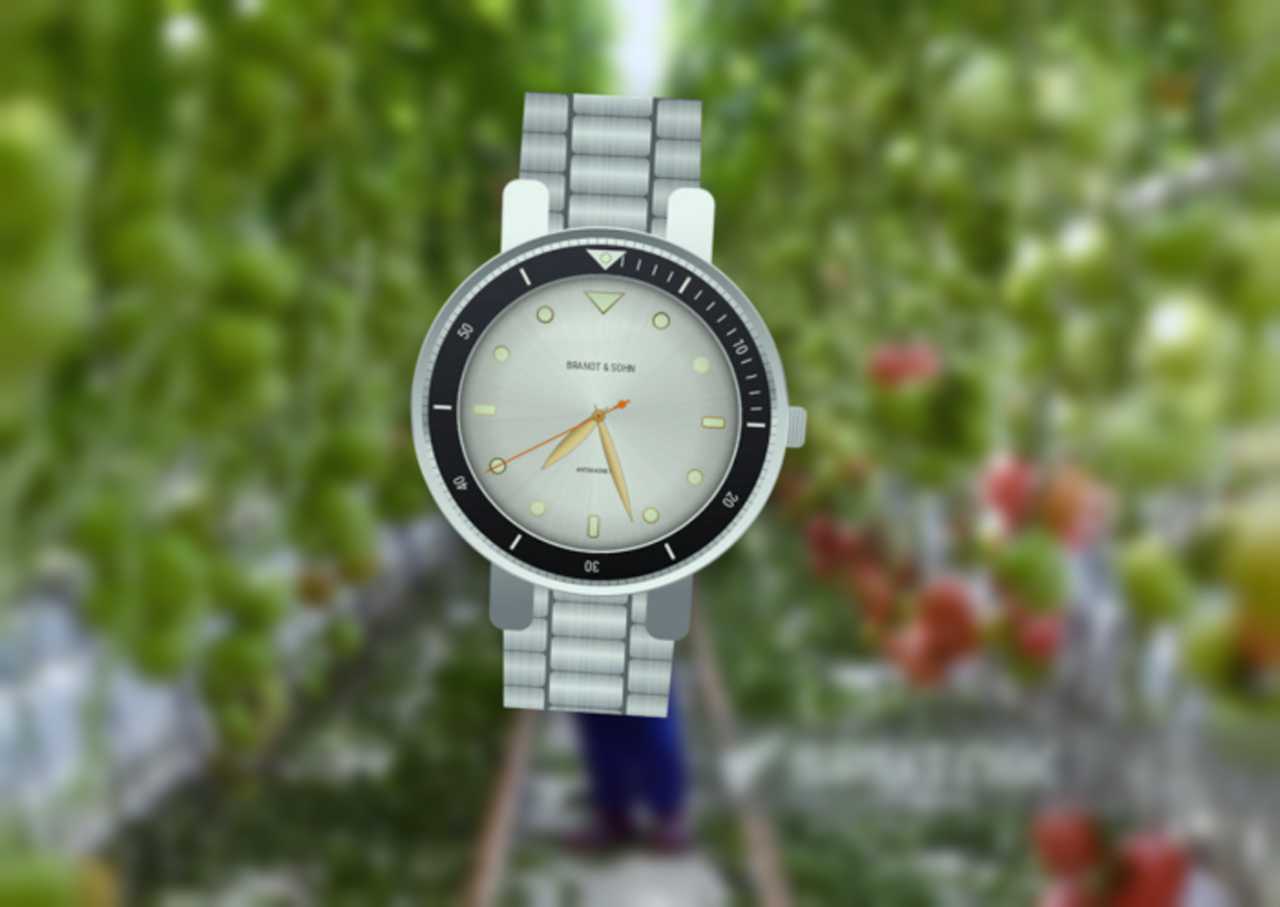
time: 7:26:40
